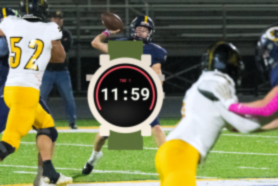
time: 11:59
